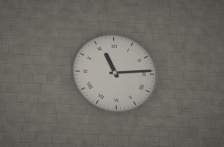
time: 11:14
